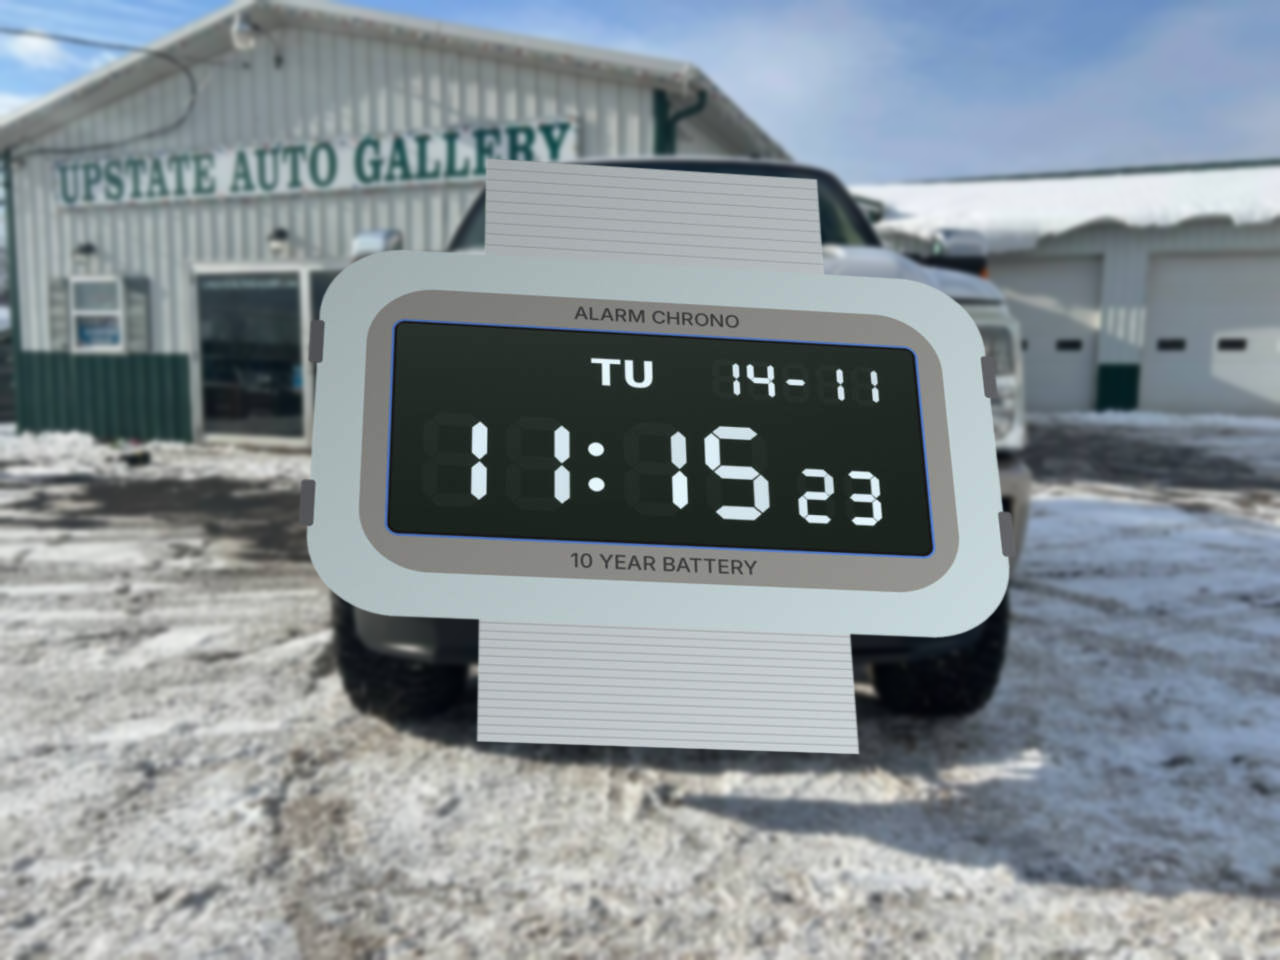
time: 11:15:23
